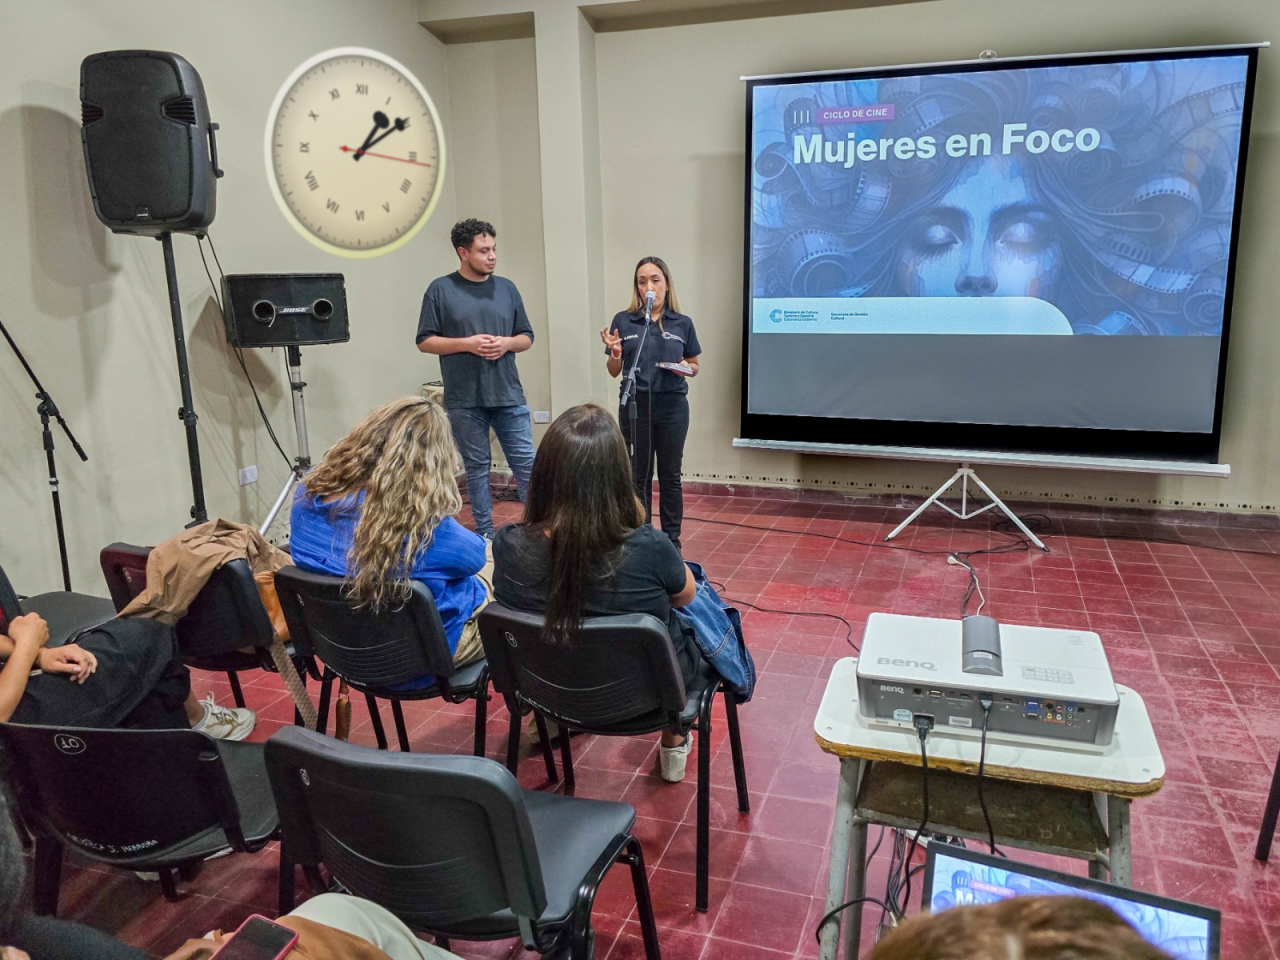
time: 1:09:16
